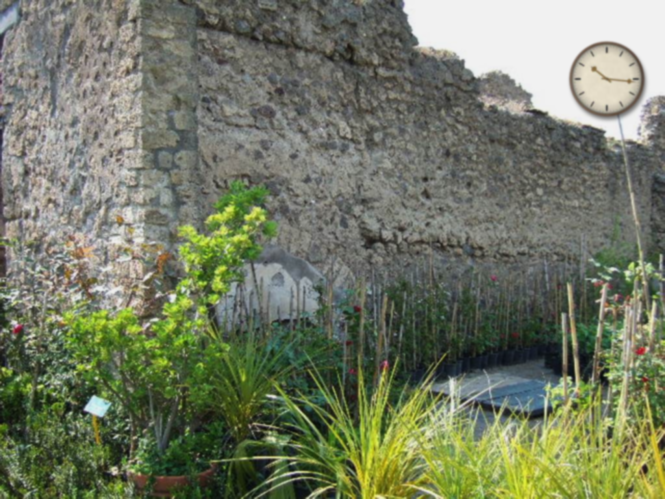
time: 10:16
